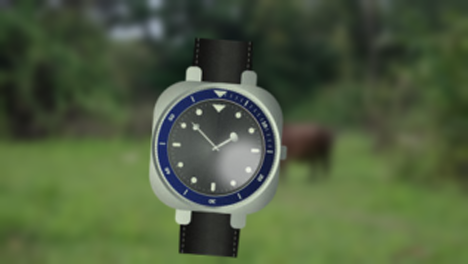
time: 1:52
